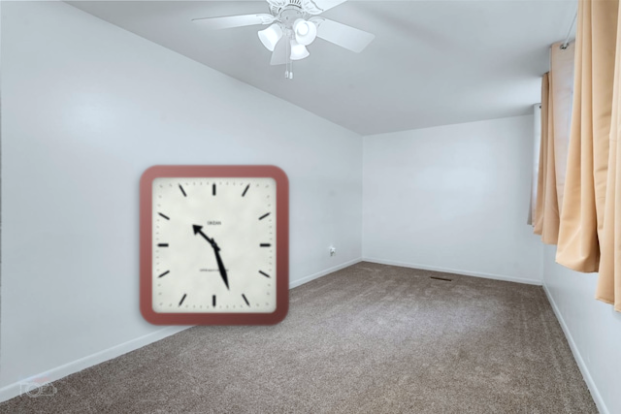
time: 10:27
